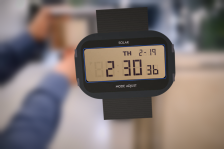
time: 2:30:36
